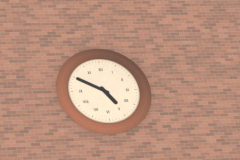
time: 4:50
